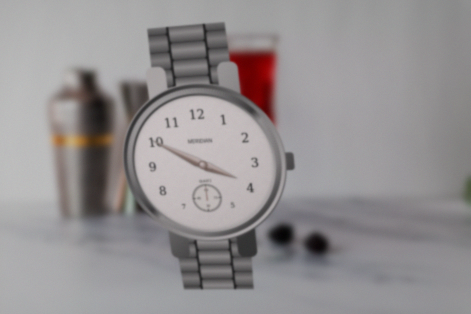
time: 3:50
